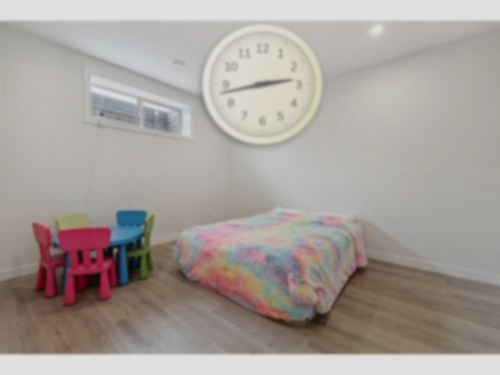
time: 2:43
